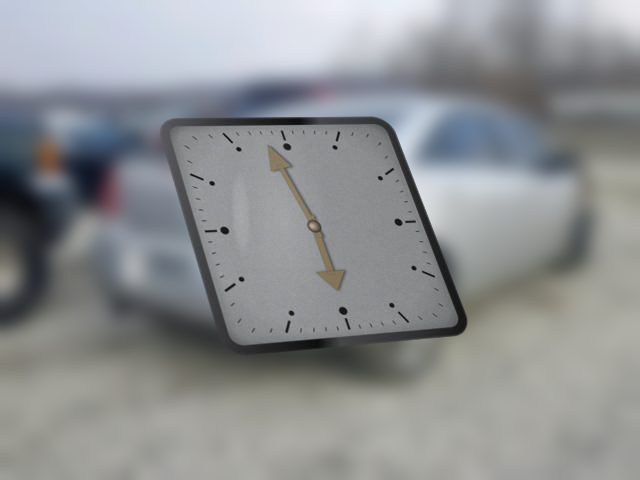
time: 5:58
